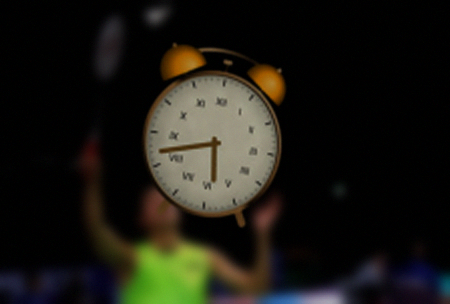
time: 5:42
